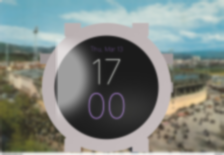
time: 17:00
